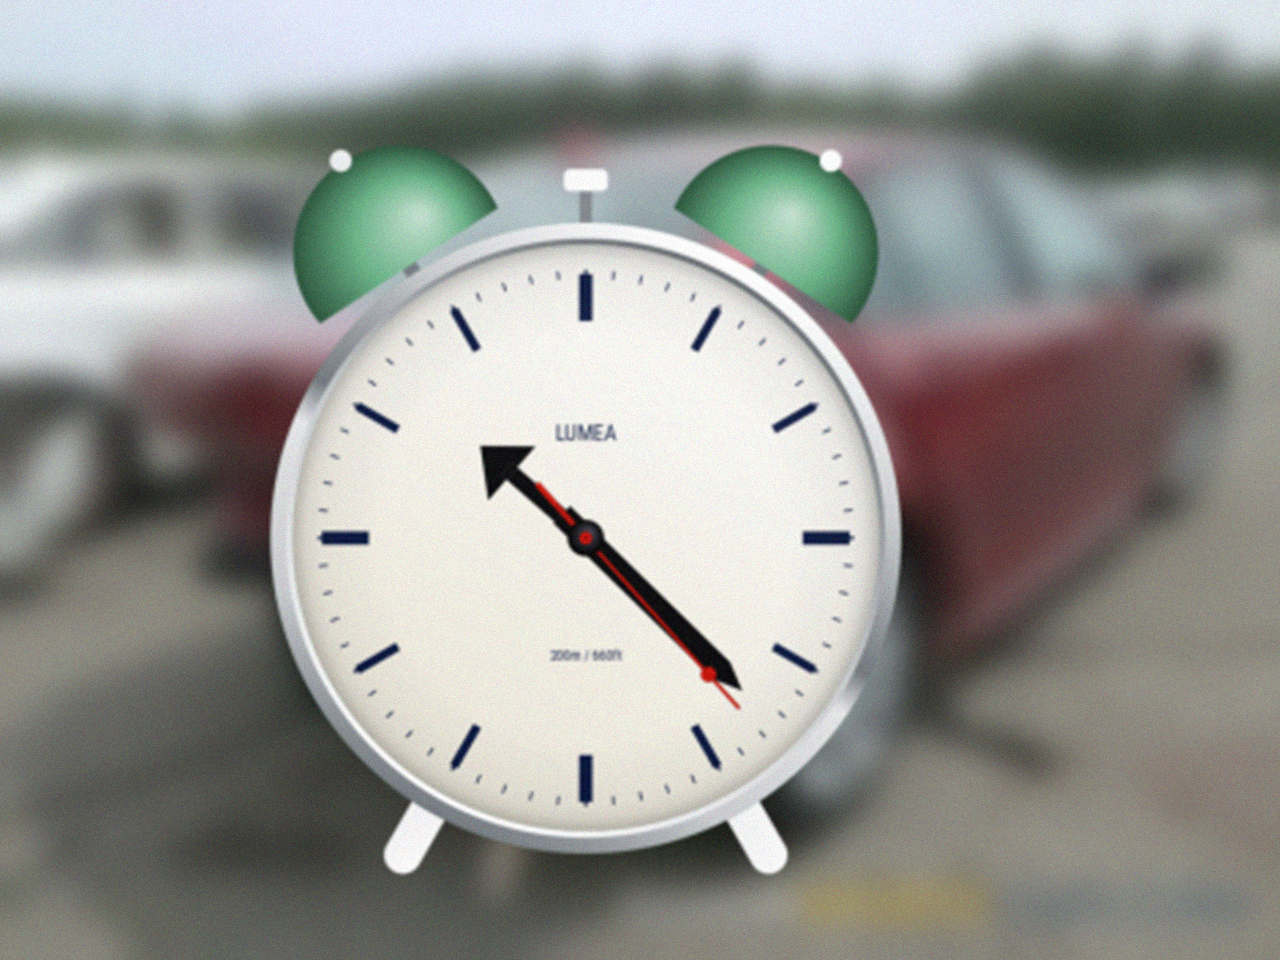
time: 10:22:23
